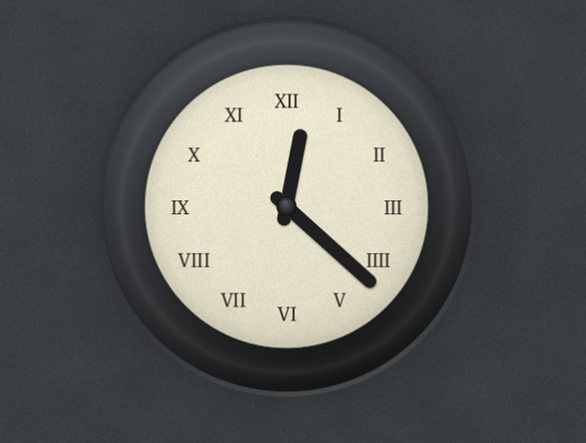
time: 12:22
